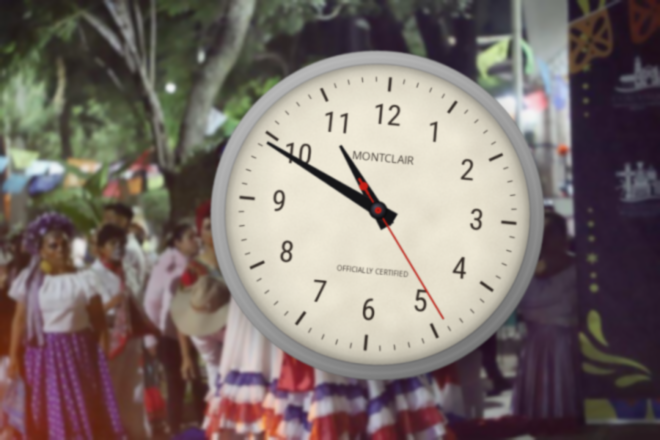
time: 10:49:24
